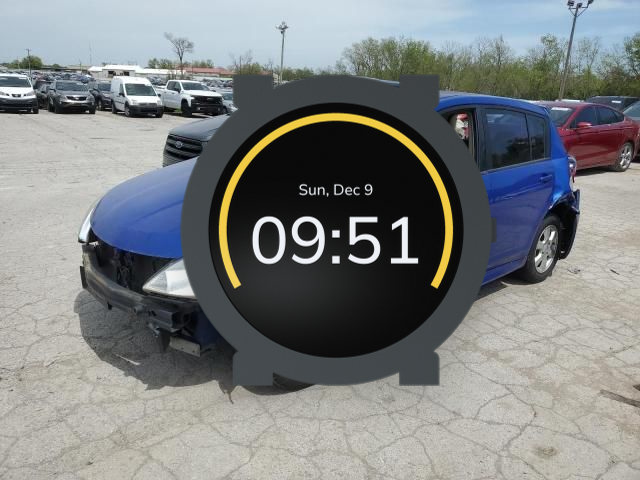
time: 9:51
